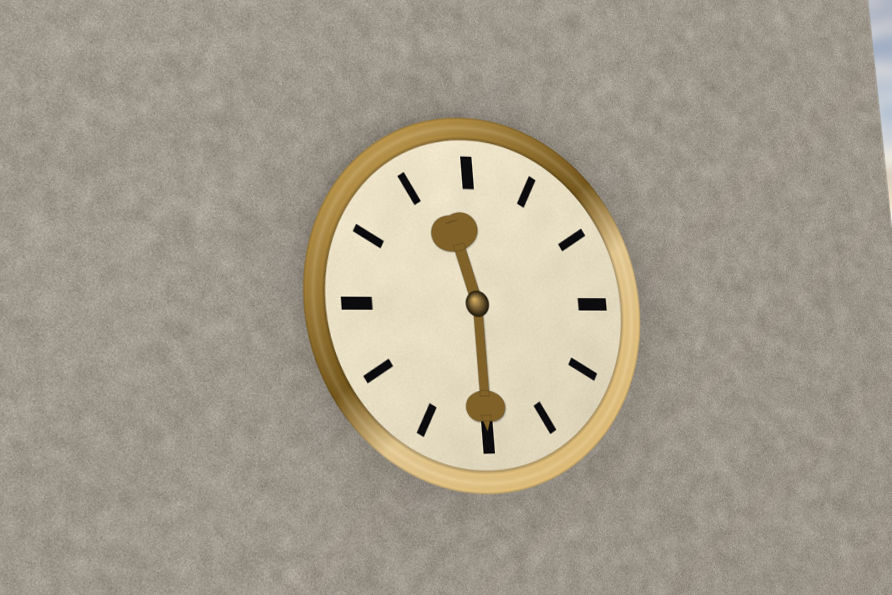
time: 11:30
